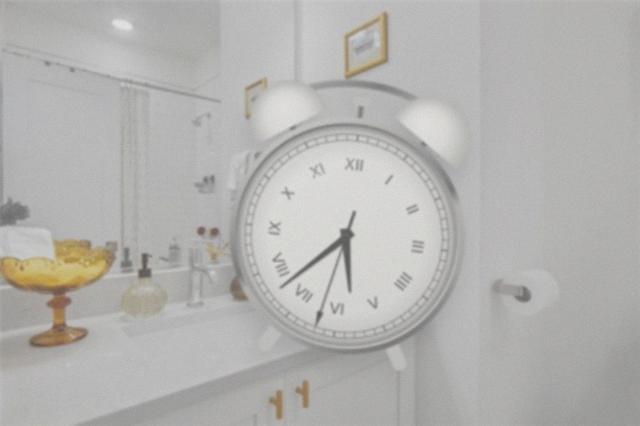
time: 5:37:32
